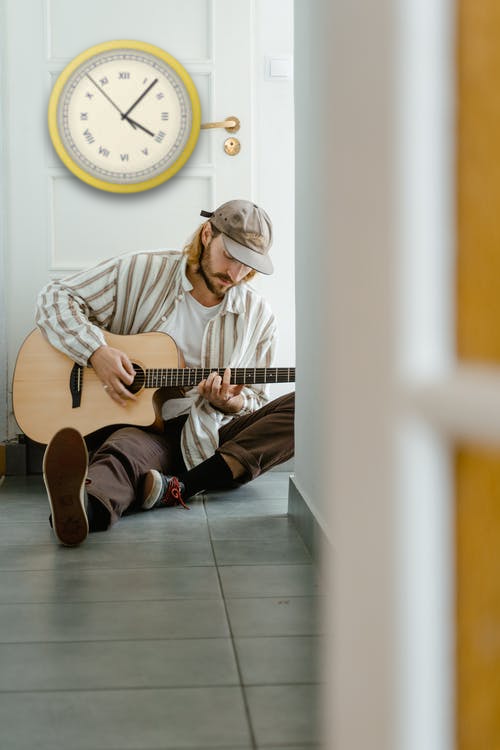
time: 4:06:53
